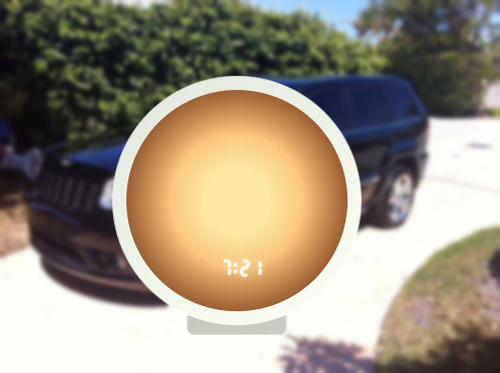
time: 7:21
